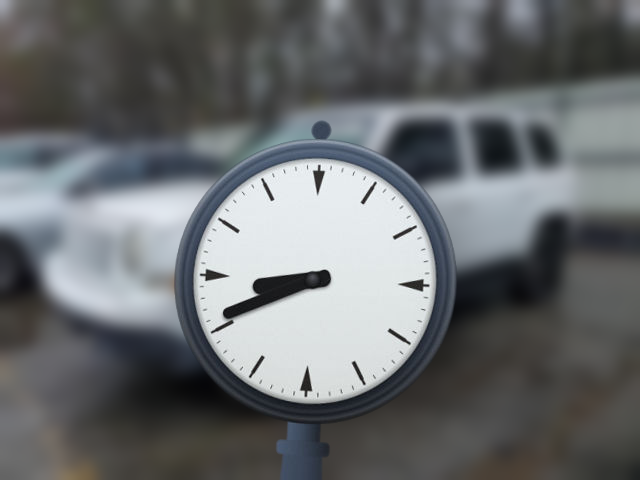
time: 8:41
